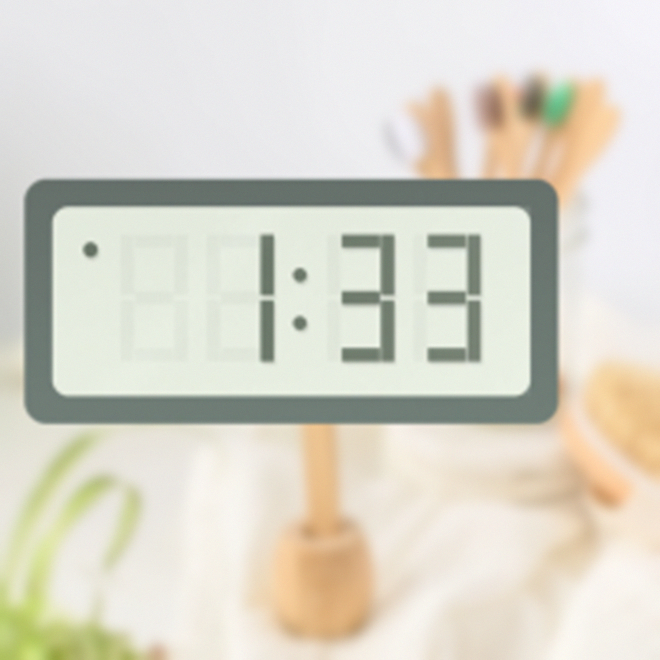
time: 1:33
